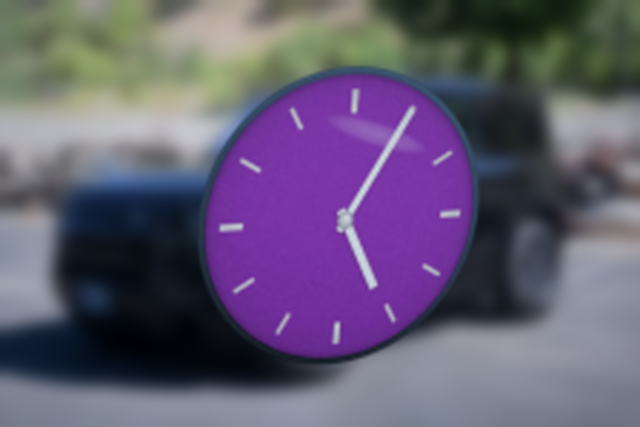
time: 5:05
